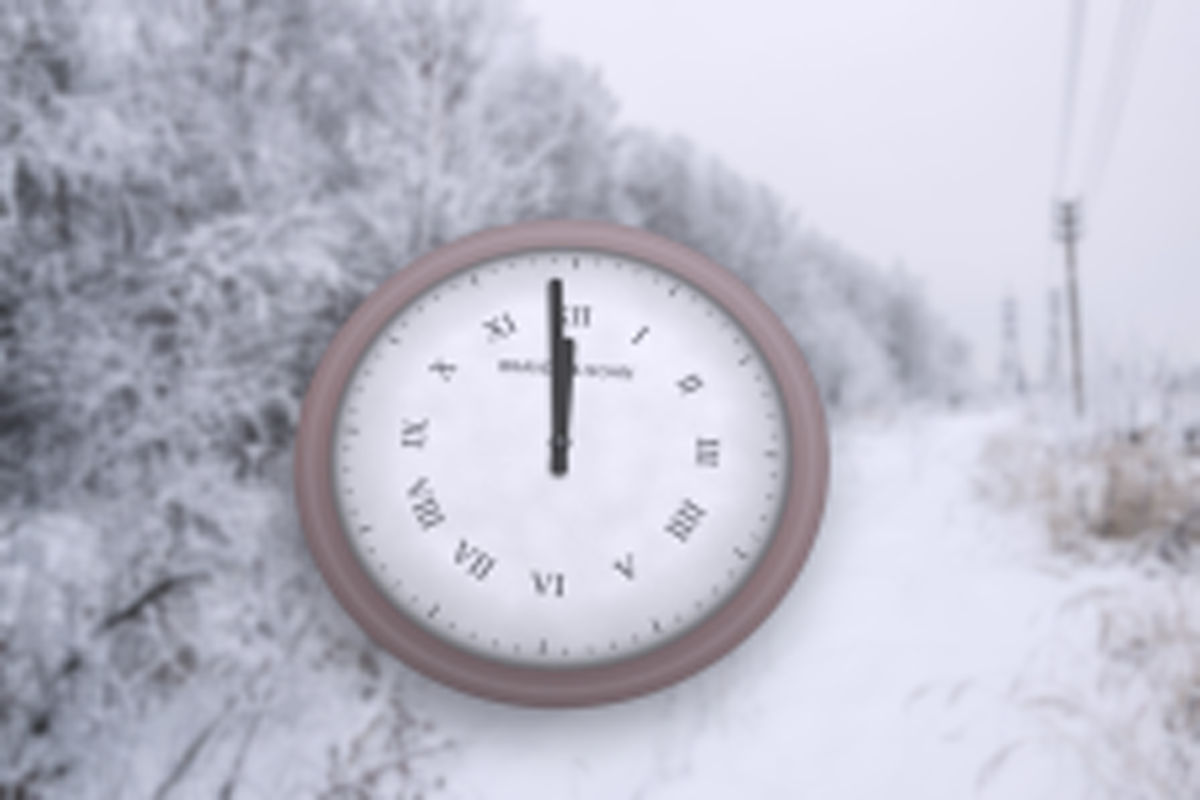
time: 11:59
